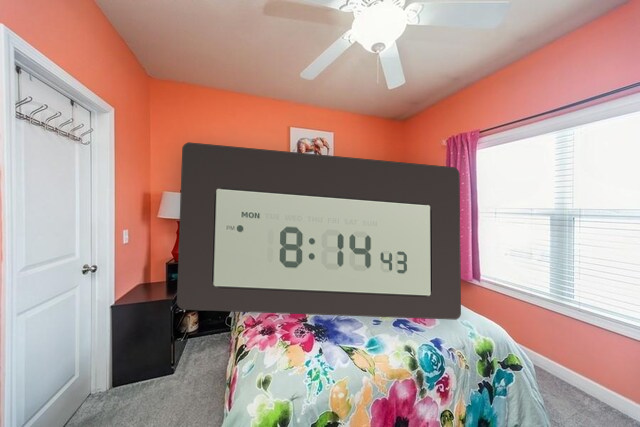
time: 8:14:43
